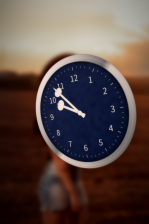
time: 9:53
